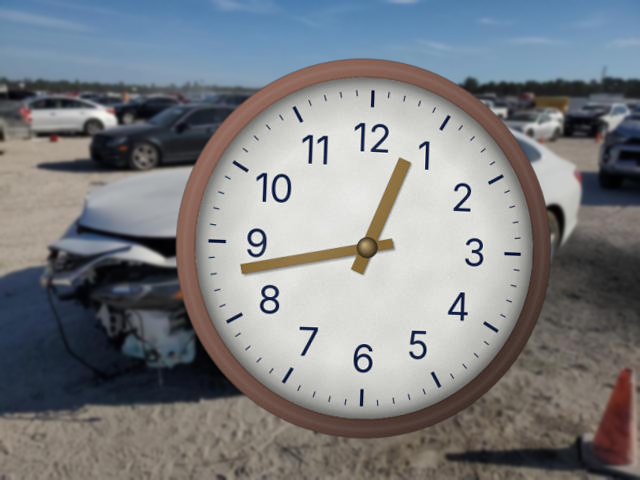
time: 12:43
